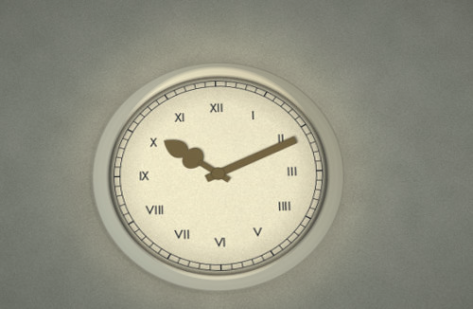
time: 10:11
